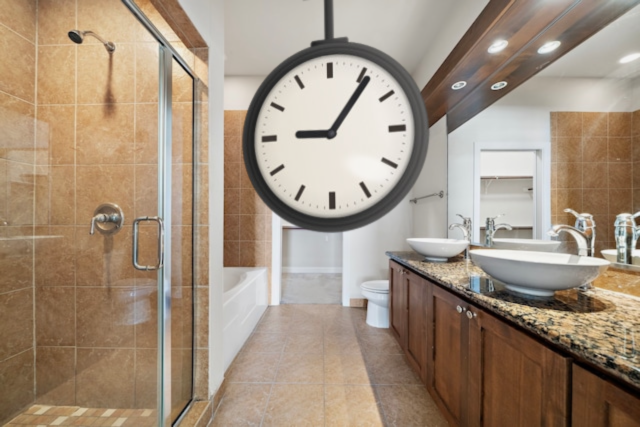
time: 9:06
